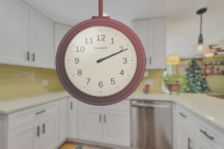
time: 2:11
